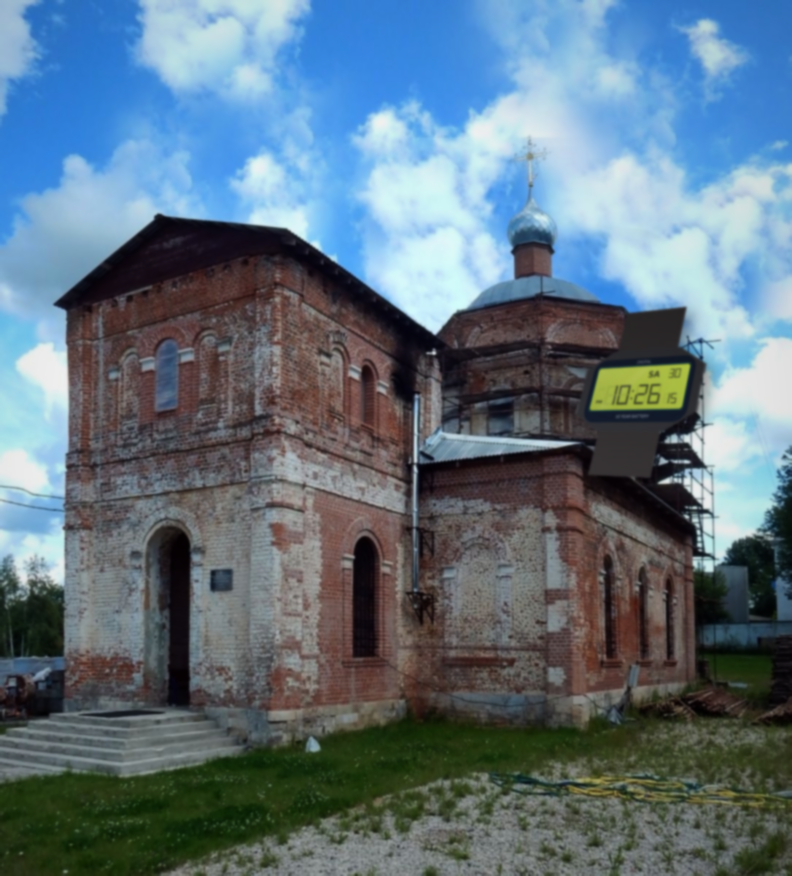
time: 10:26
